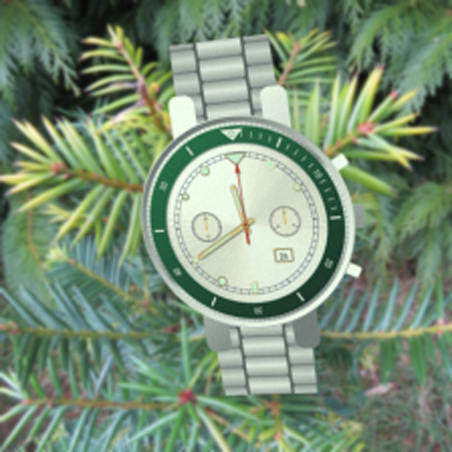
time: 11:40
